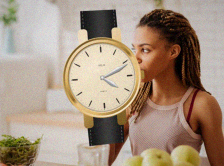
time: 4:11
